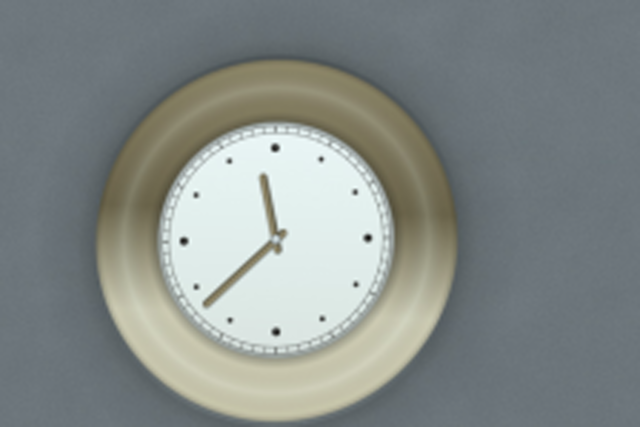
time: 11:38
